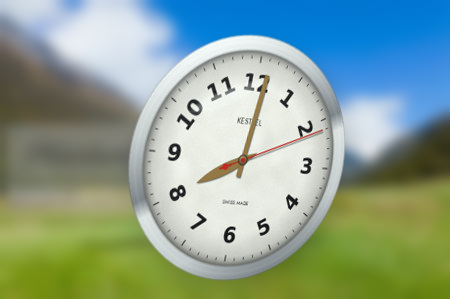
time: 8:01:11
